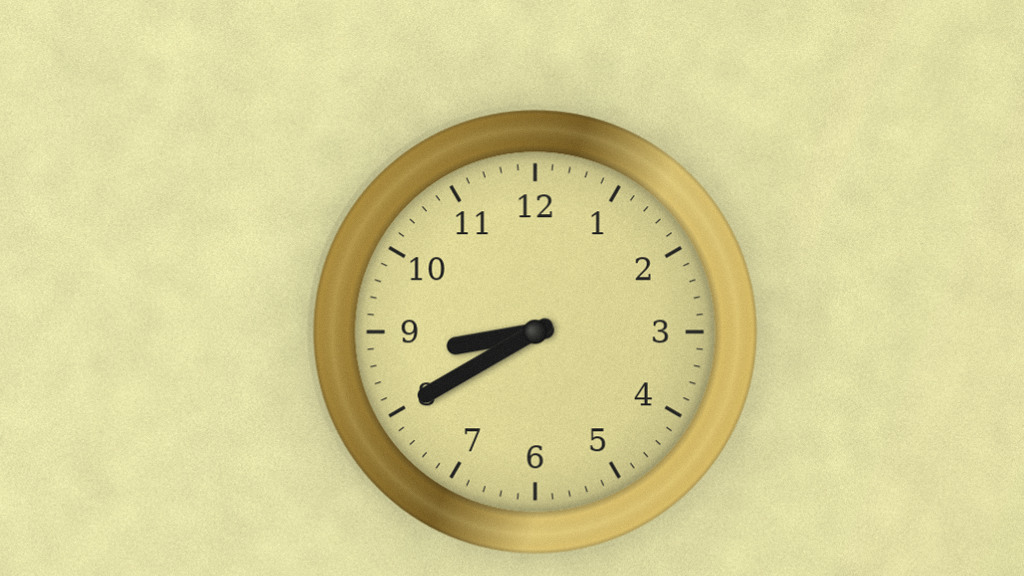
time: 8:40
